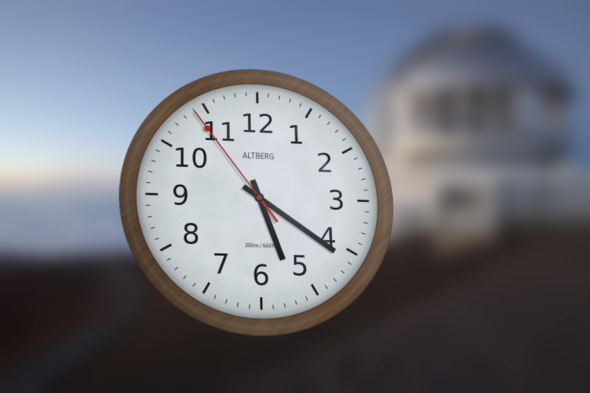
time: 5:20:54
